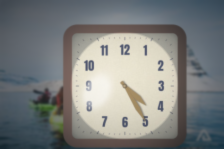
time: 4:25
